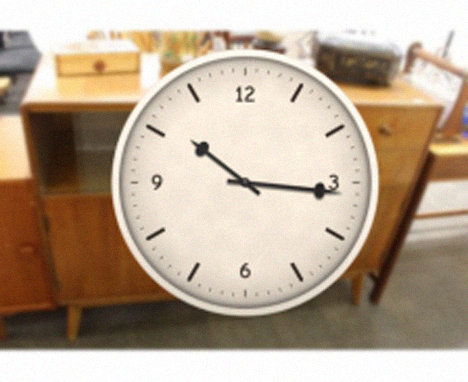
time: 10:16
